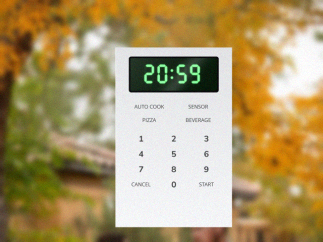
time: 20:59
